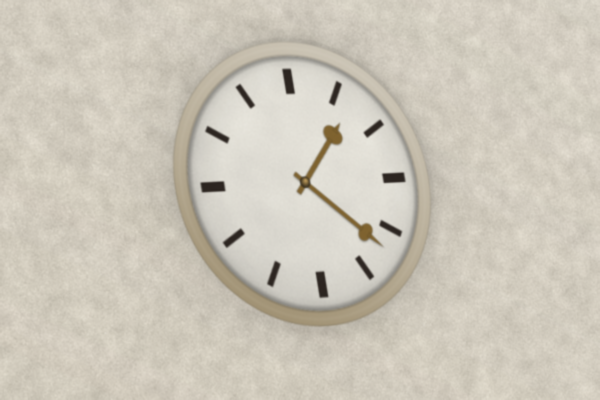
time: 1:22
